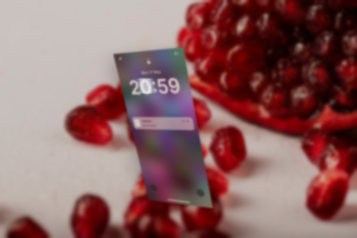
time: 20:59
